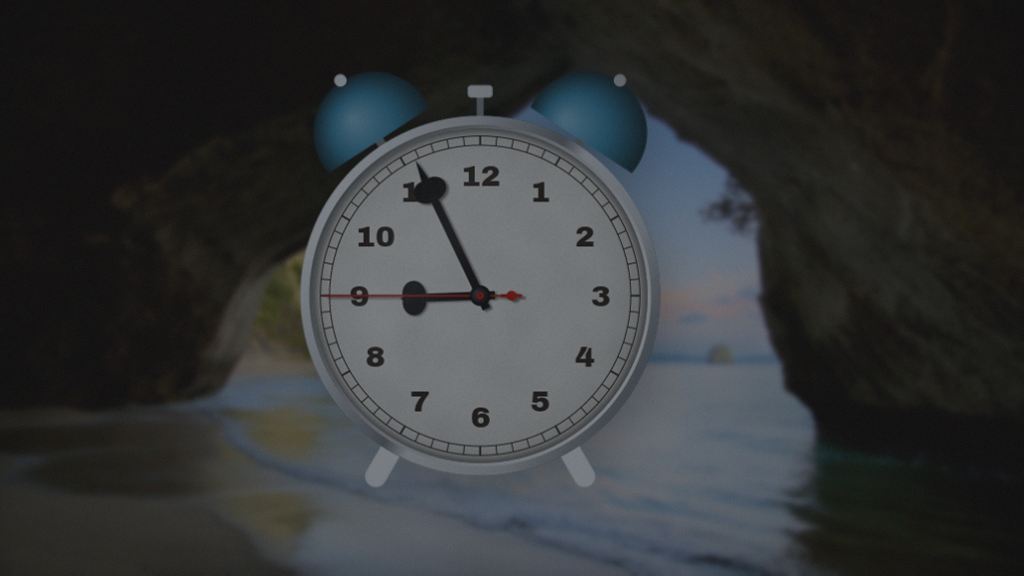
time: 8:55:45
